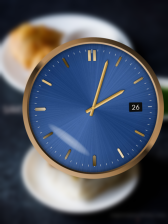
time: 2:03
